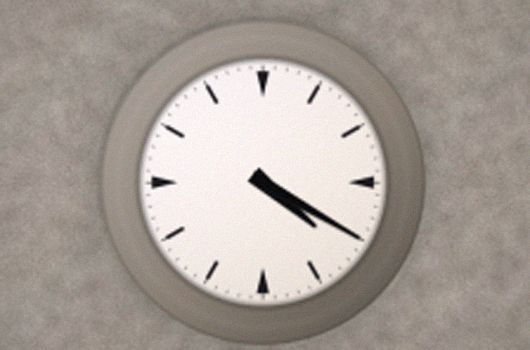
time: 4:20
